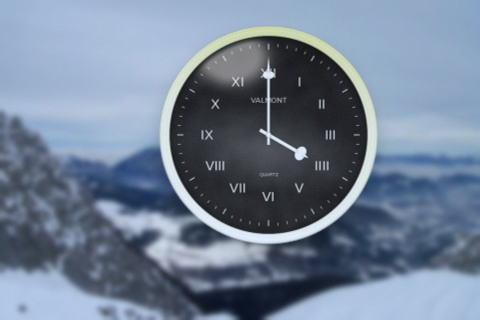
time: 4:00
